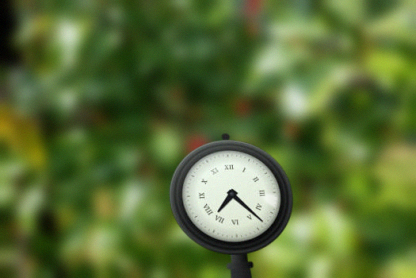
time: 7:23
